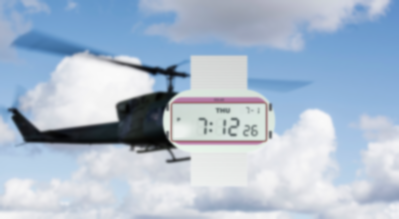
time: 7:12:26
